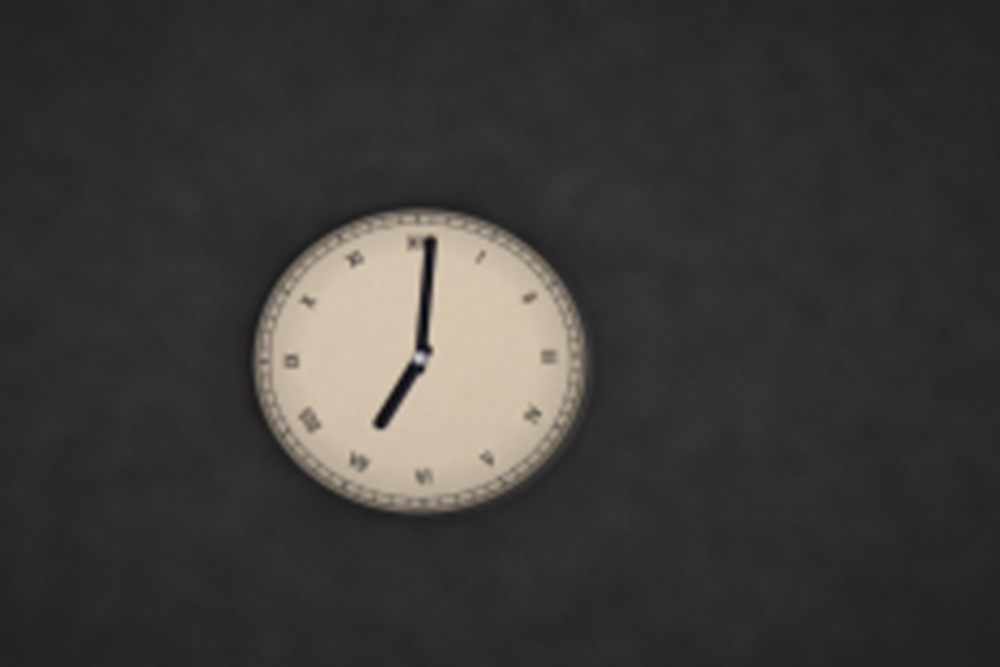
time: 7:01
